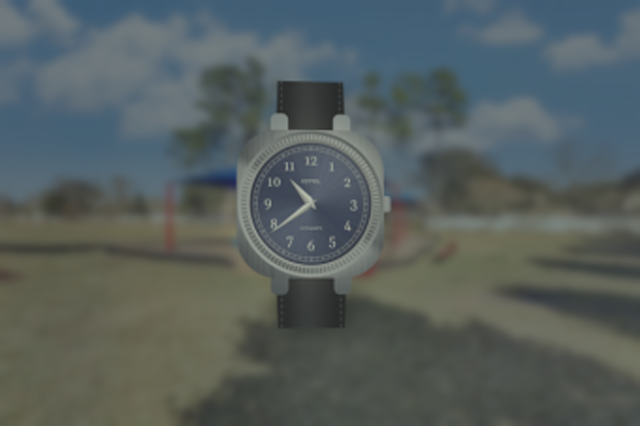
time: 10:39
